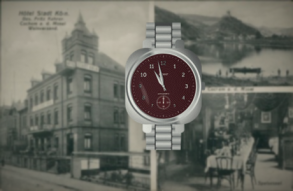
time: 10:58
